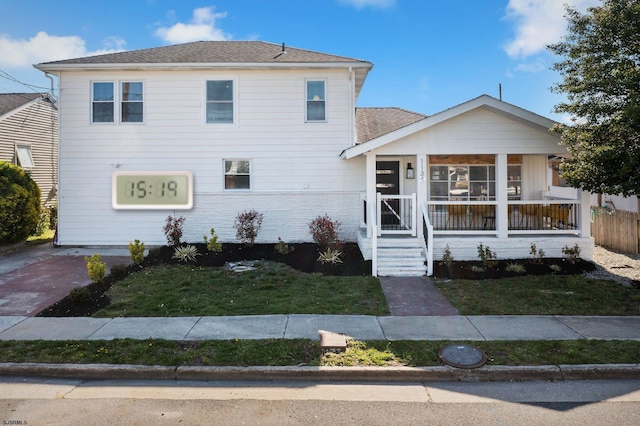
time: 15:19
